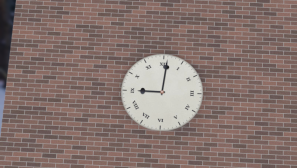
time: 9:01
